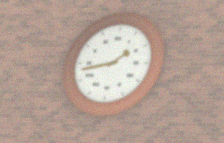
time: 1:43
